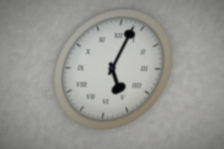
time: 5:03
